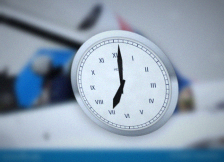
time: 7:01
